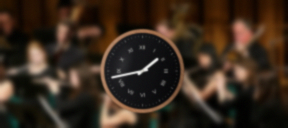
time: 1:43
